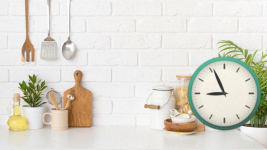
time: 8:56
